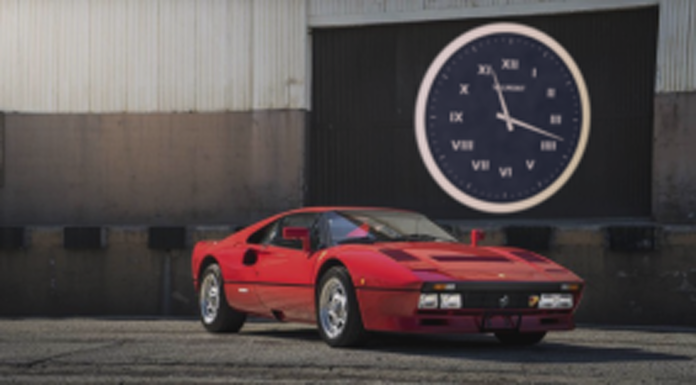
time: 11:18
